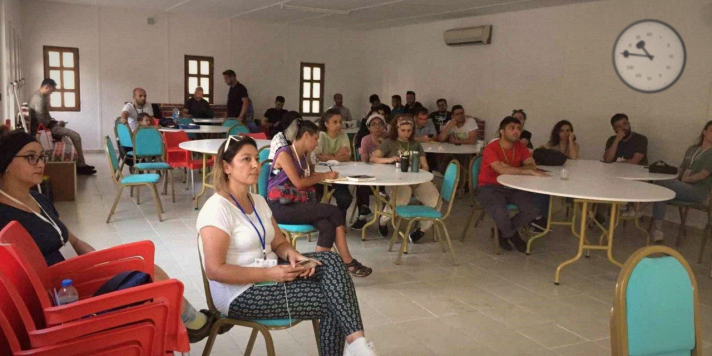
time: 10:46
